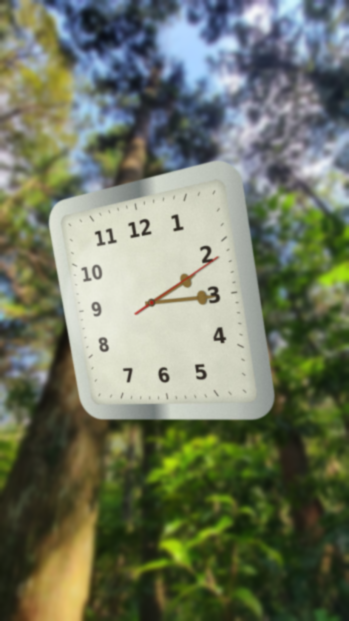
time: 2:15:11
